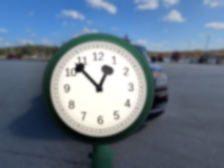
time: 12:53
